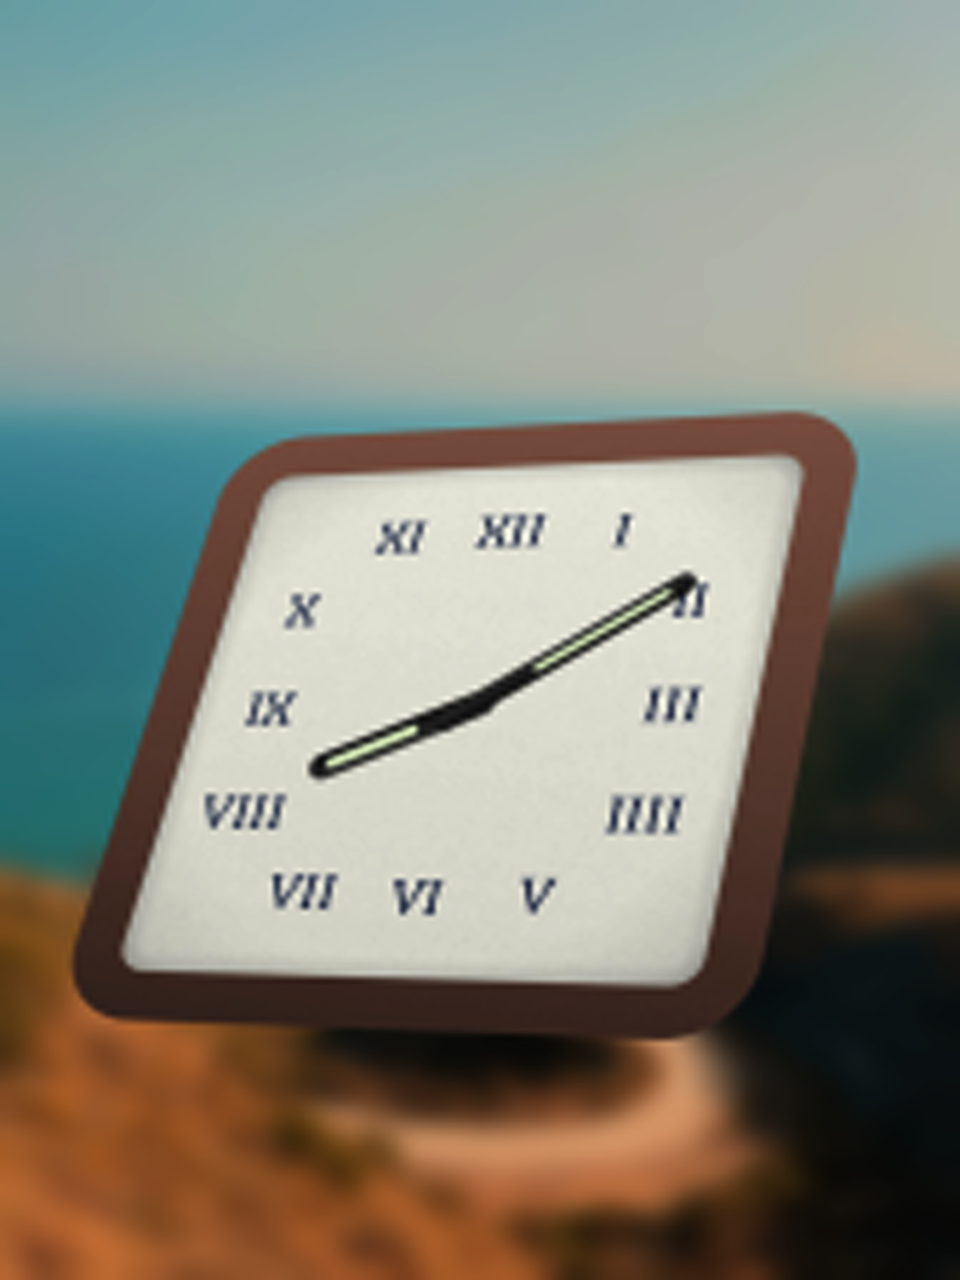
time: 8:09
